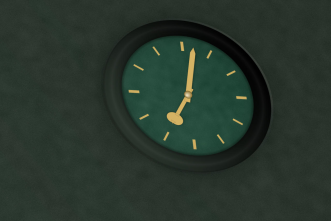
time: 7:02
